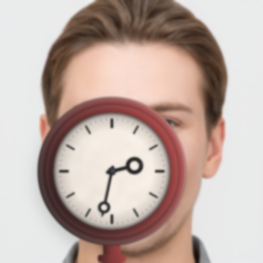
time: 2:32
